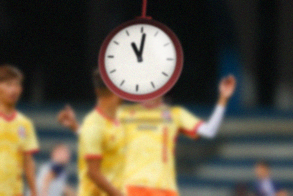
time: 11:01
